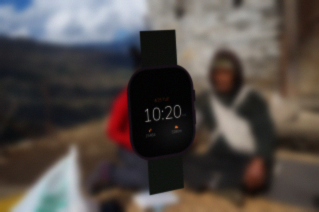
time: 10:20
